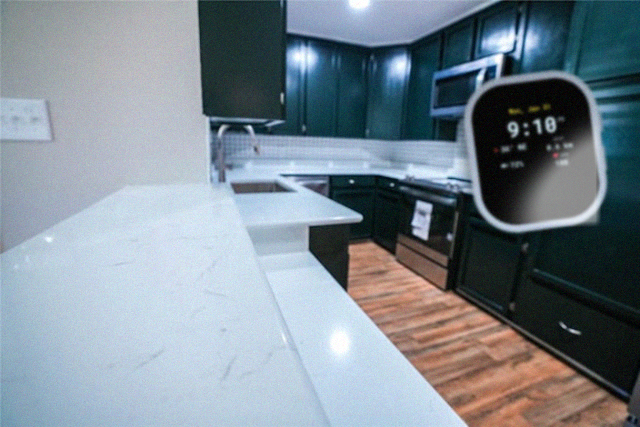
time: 9:10
